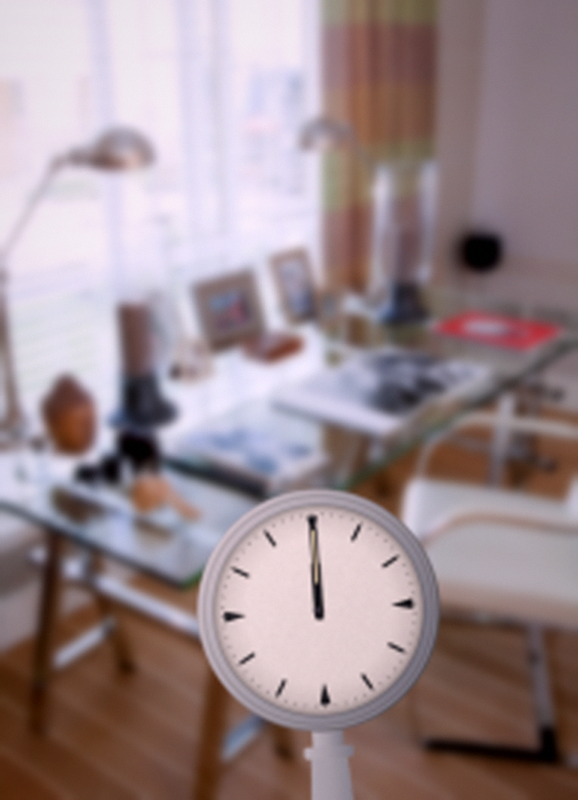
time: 12:00
